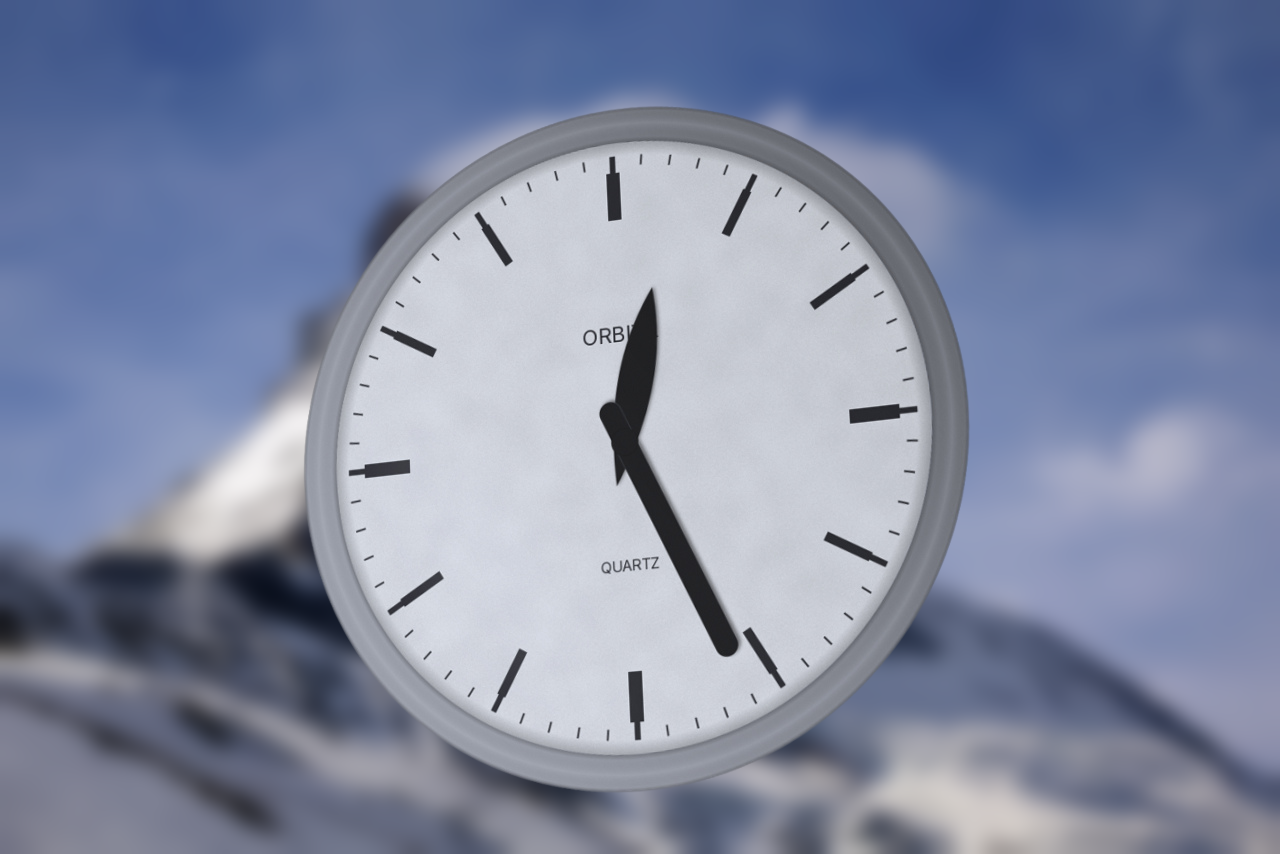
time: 12:26
